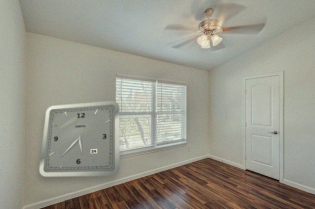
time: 5:37
